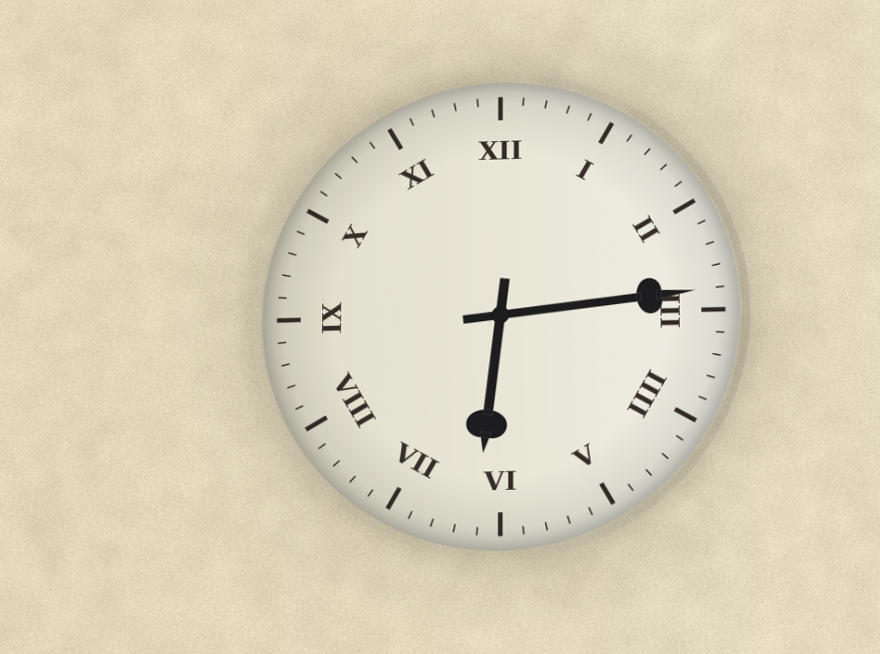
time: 6:14
